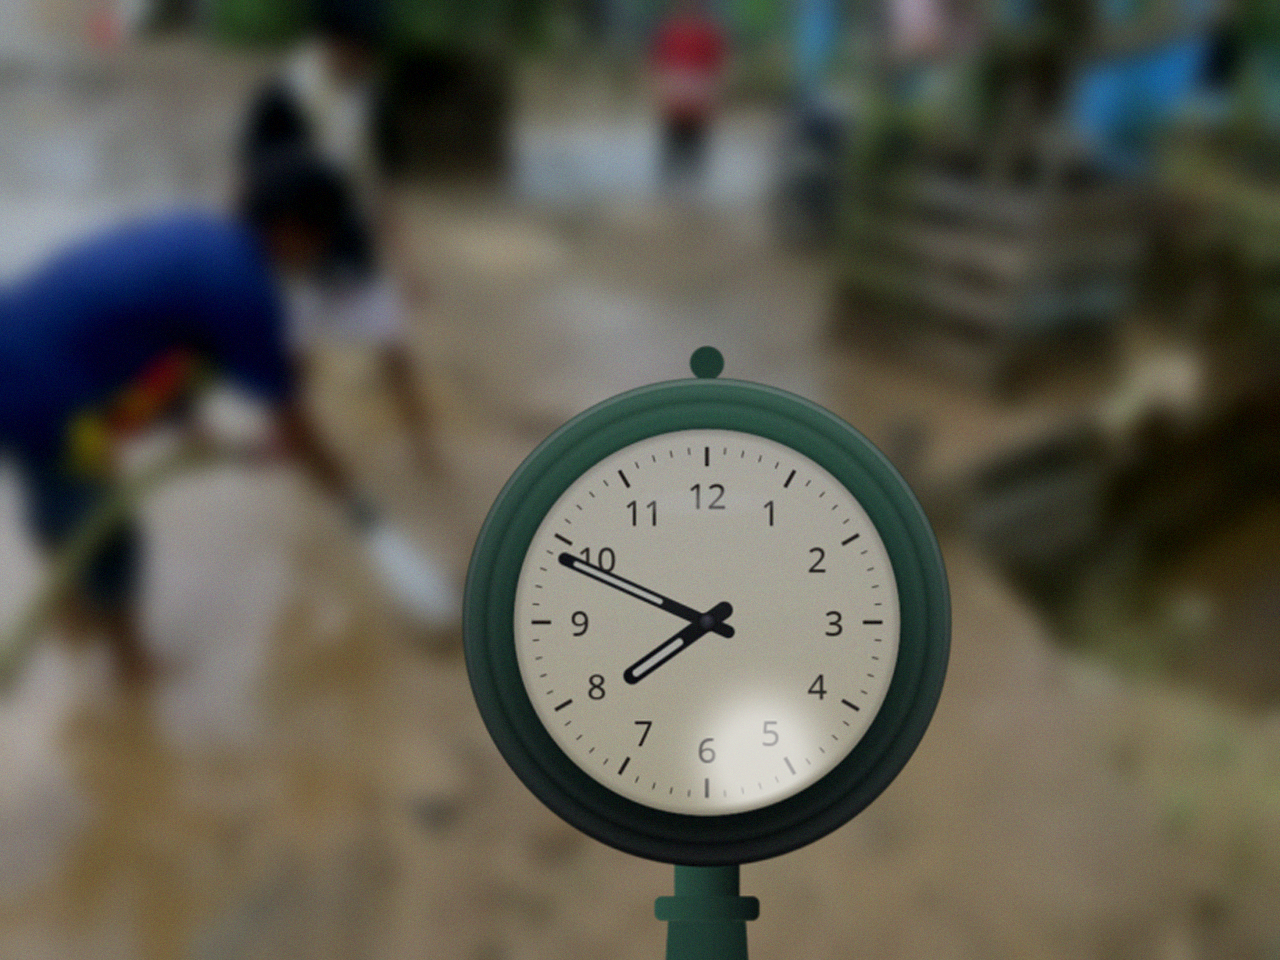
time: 7:49
